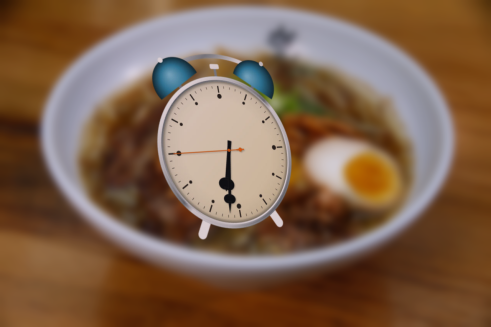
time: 6:31:45
